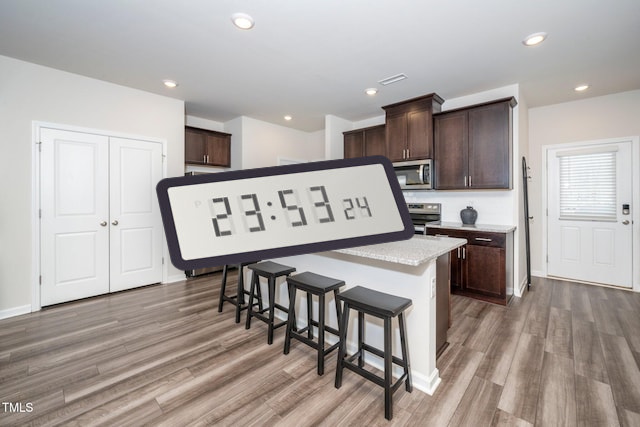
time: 23:53:24
